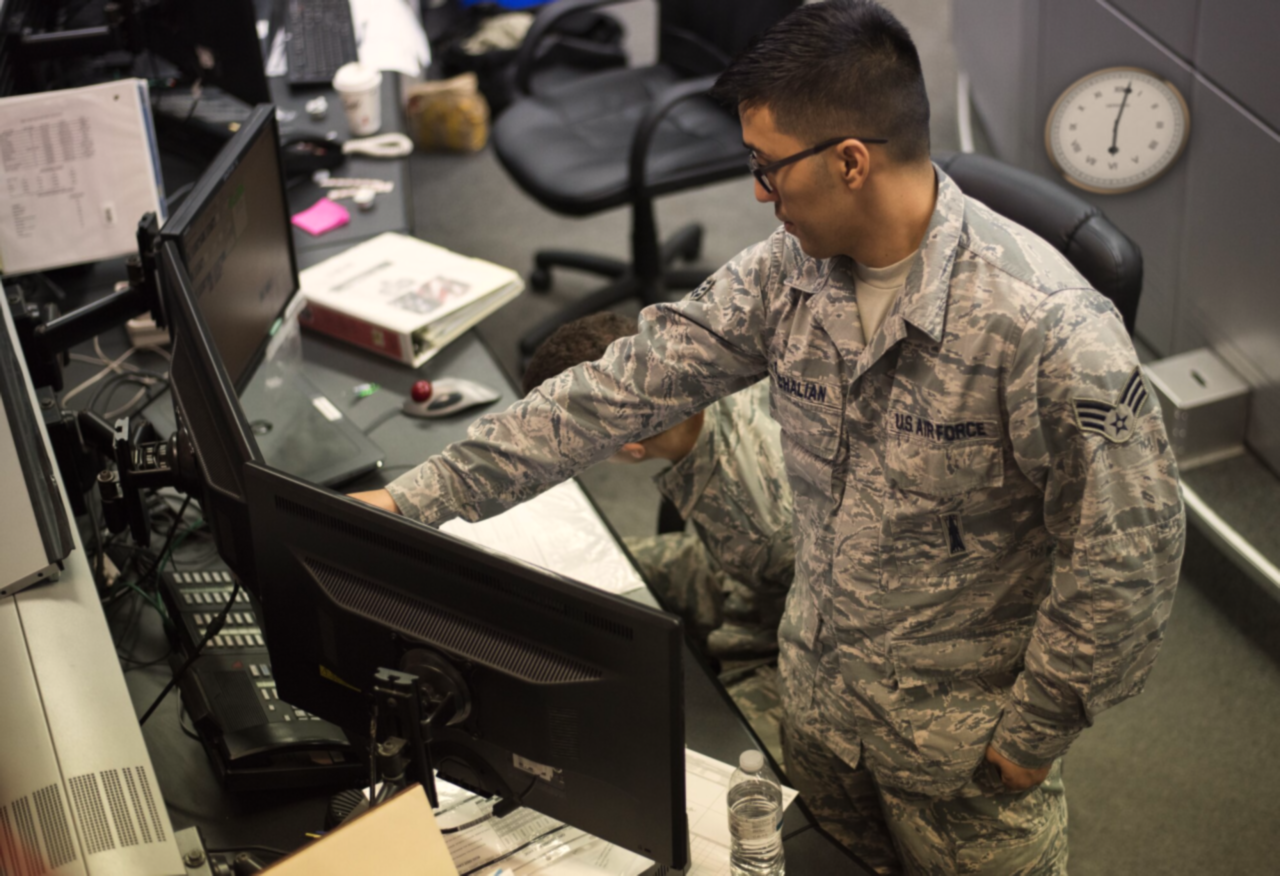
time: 6:02
